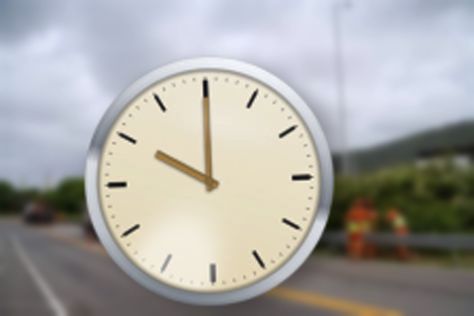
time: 10:00
